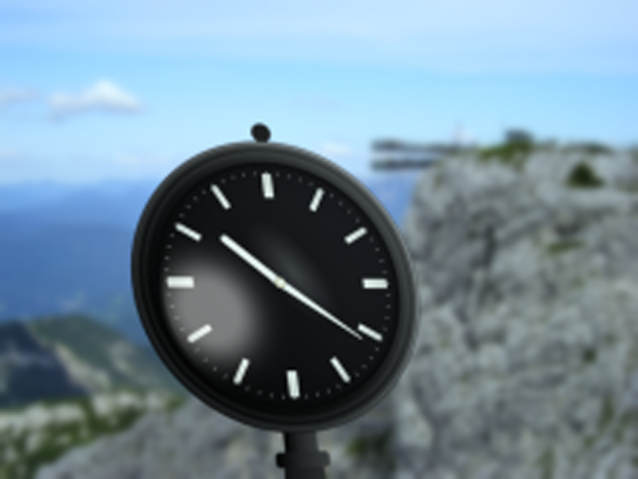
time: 10:21
